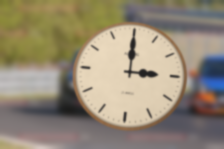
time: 3:00
